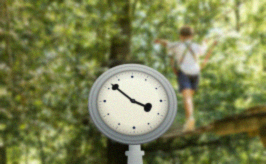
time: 3:52
